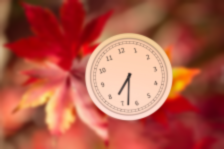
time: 7:33
